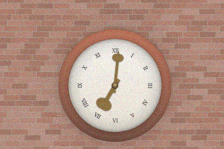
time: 7:01
